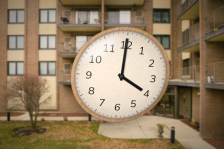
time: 4:00
